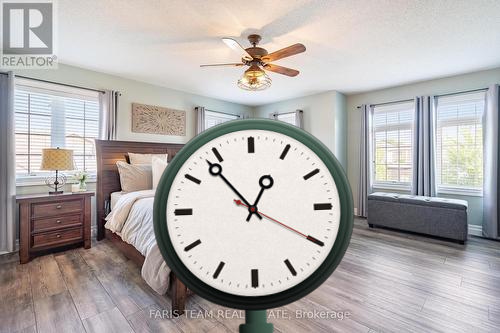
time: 12:53:20
